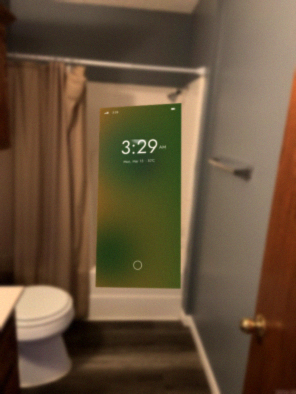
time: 3:29
